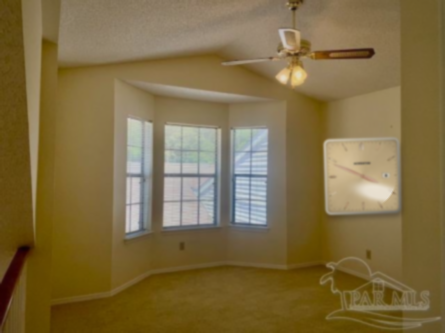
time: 3:49
